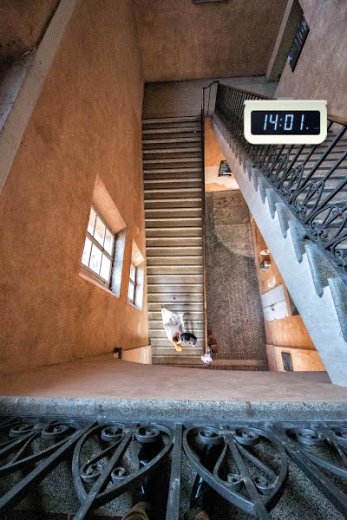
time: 14:01
